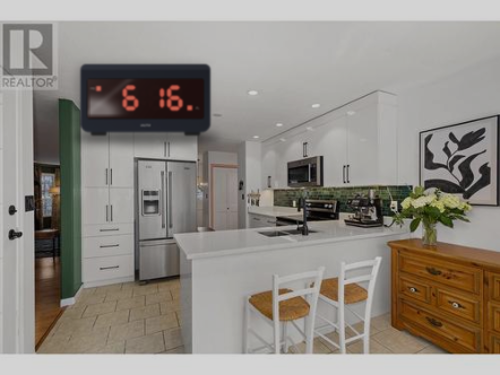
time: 6:16
